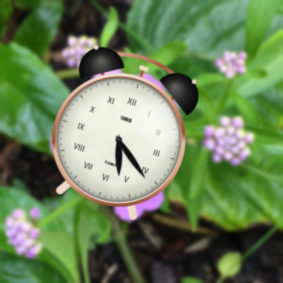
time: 5:21
